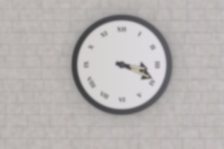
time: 3:19
